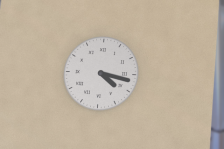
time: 4:17
